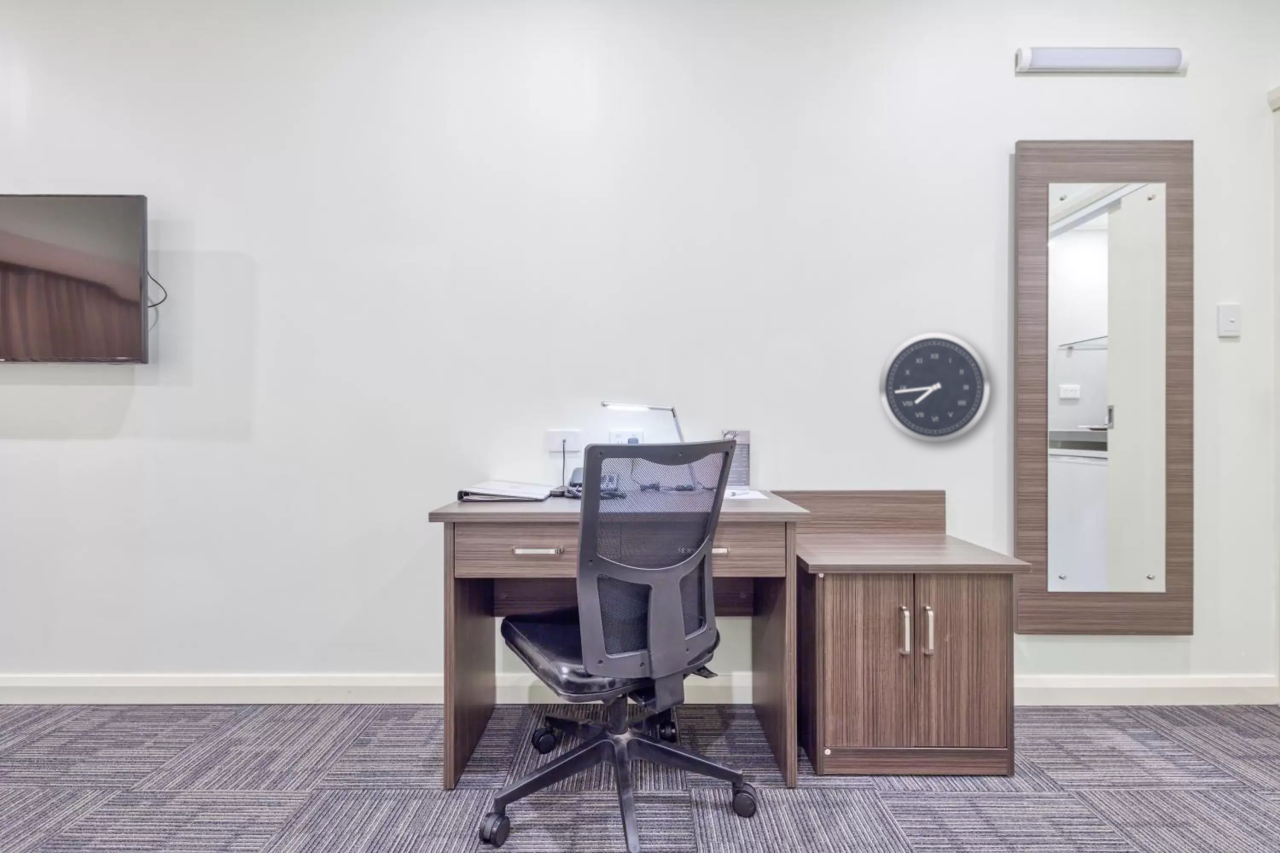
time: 7:44
